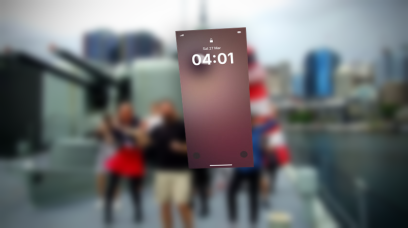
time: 4:01
